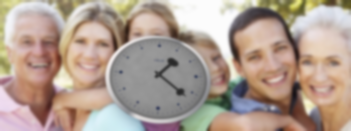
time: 1:22
